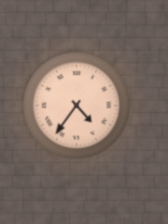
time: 4:36
